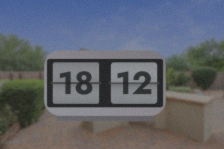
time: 18:12
